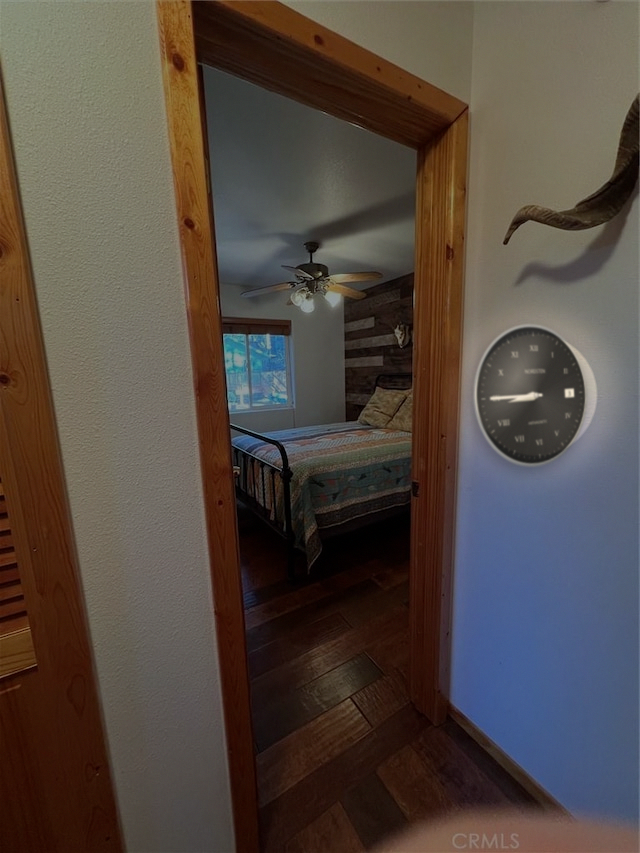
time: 8:45
